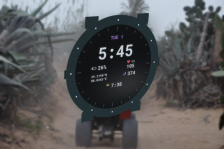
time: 5:45
